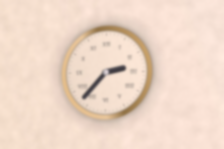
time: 2:37
